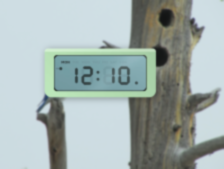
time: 12:10
